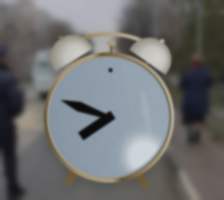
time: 7:48
